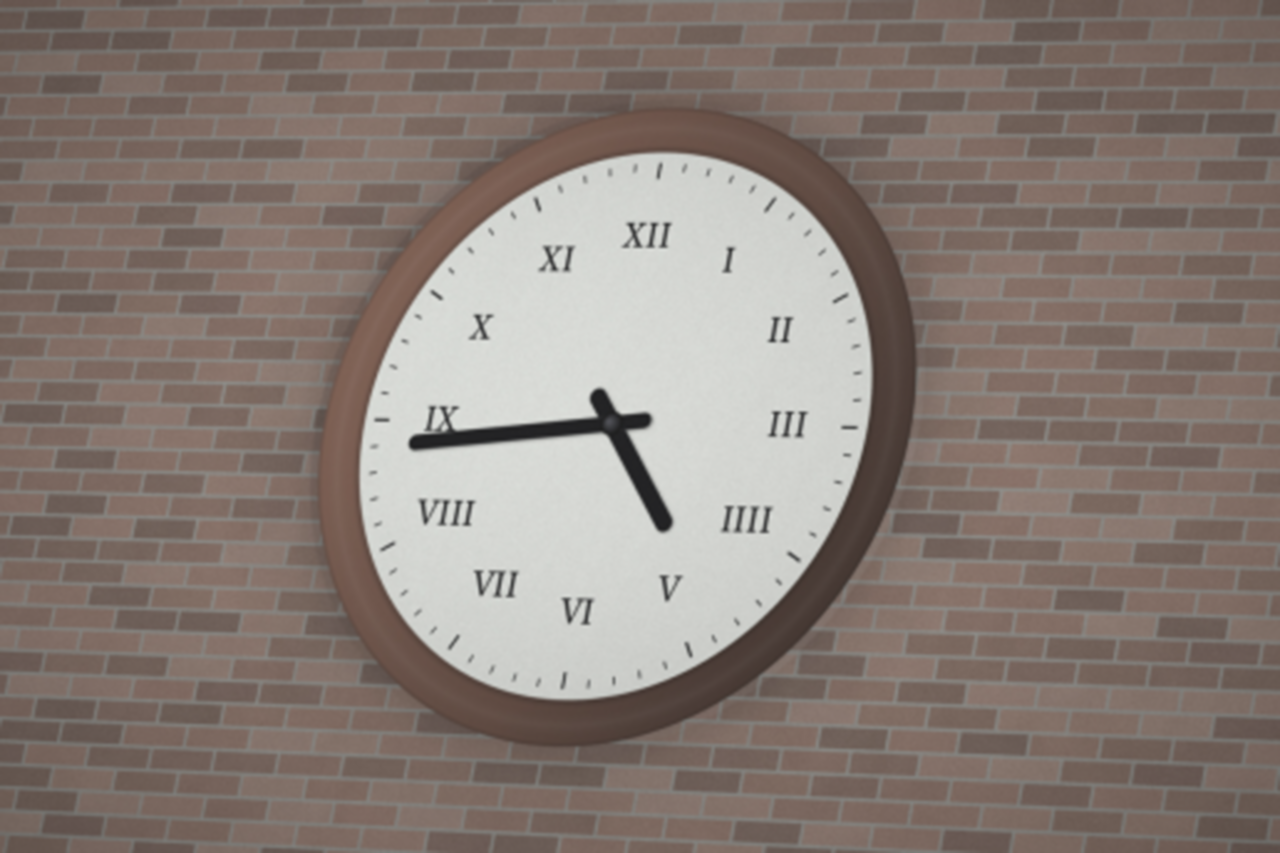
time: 4:44
